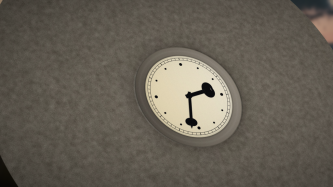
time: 2:32
